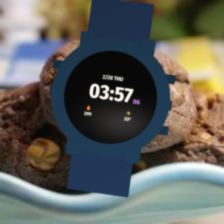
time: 3:57
